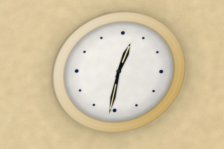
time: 12:31
